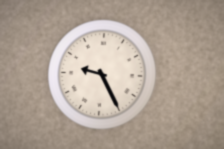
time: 9:25
